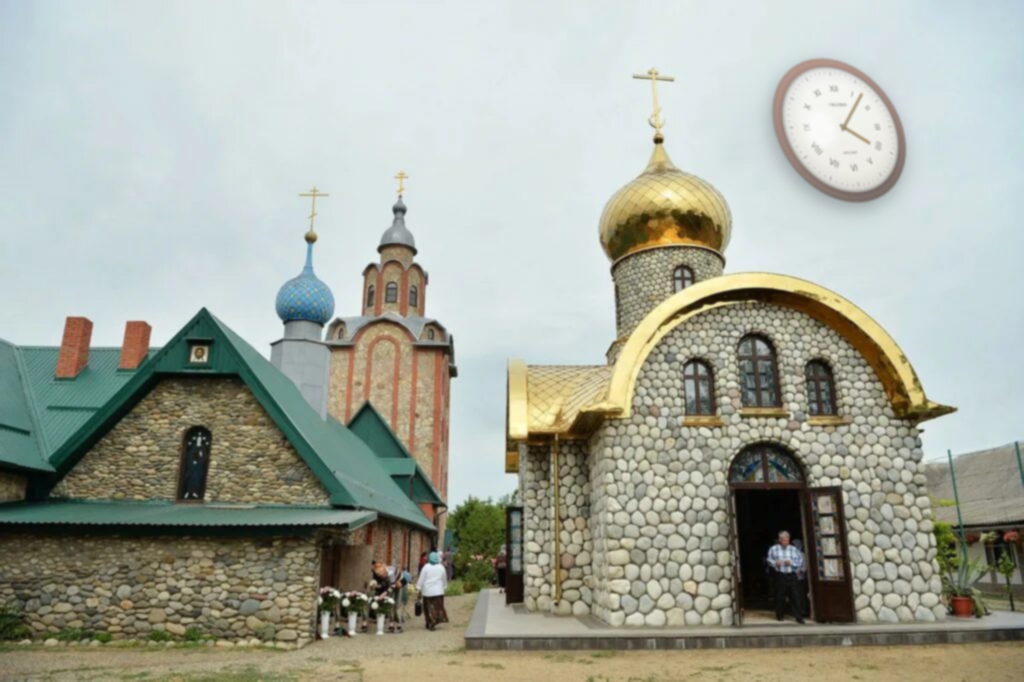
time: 4:07
